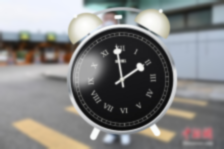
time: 1:59
